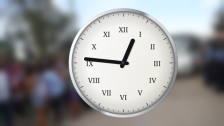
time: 12:46
